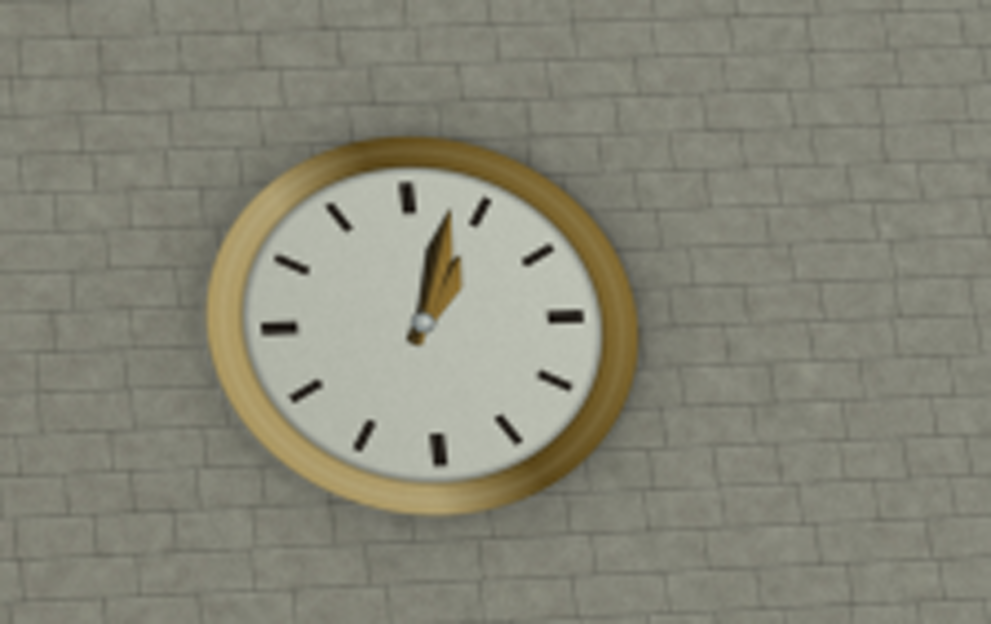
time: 1:03
